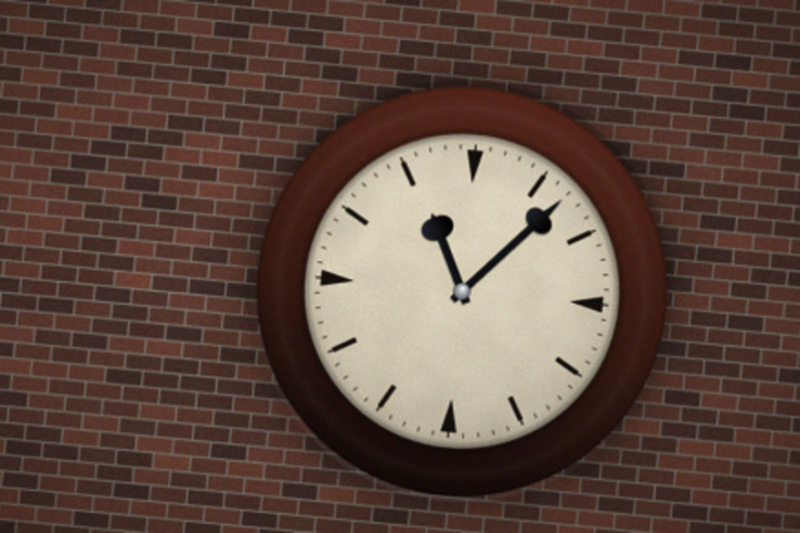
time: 11:07
